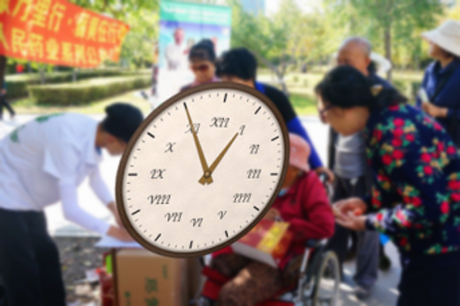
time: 12:55
